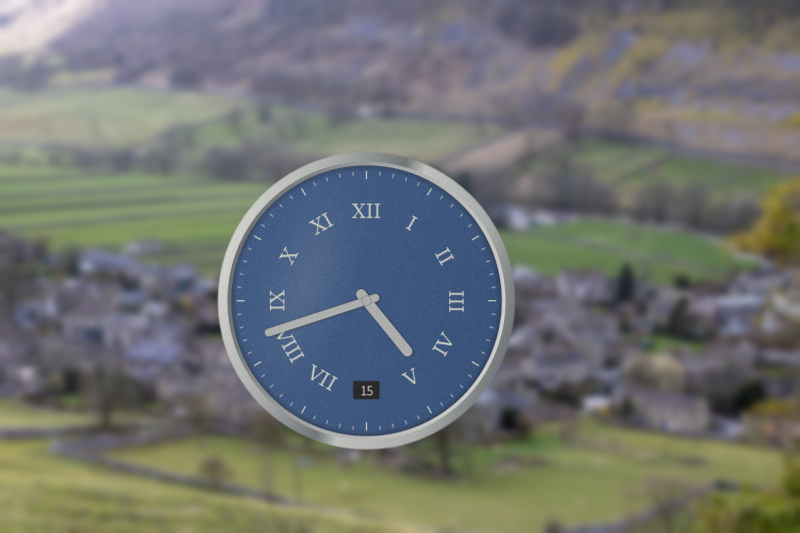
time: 4:42
